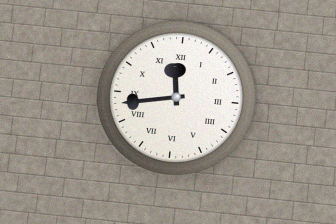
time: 11:43
